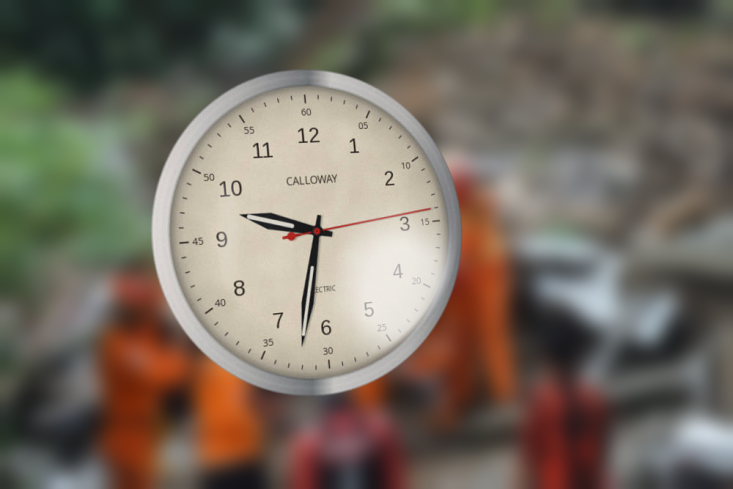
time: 9:32:14
